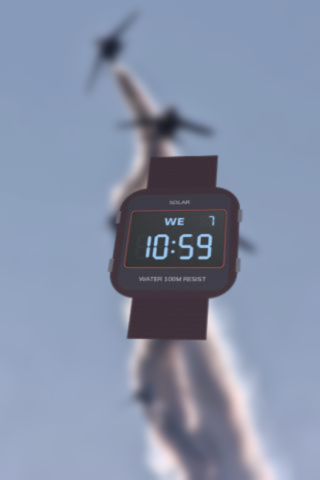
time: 10:59
